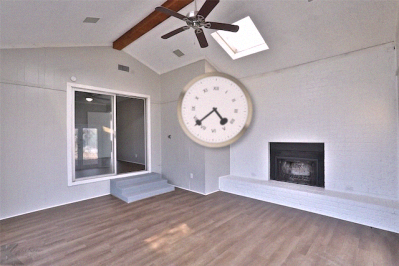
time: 4:38
